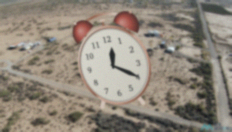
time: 12:20
